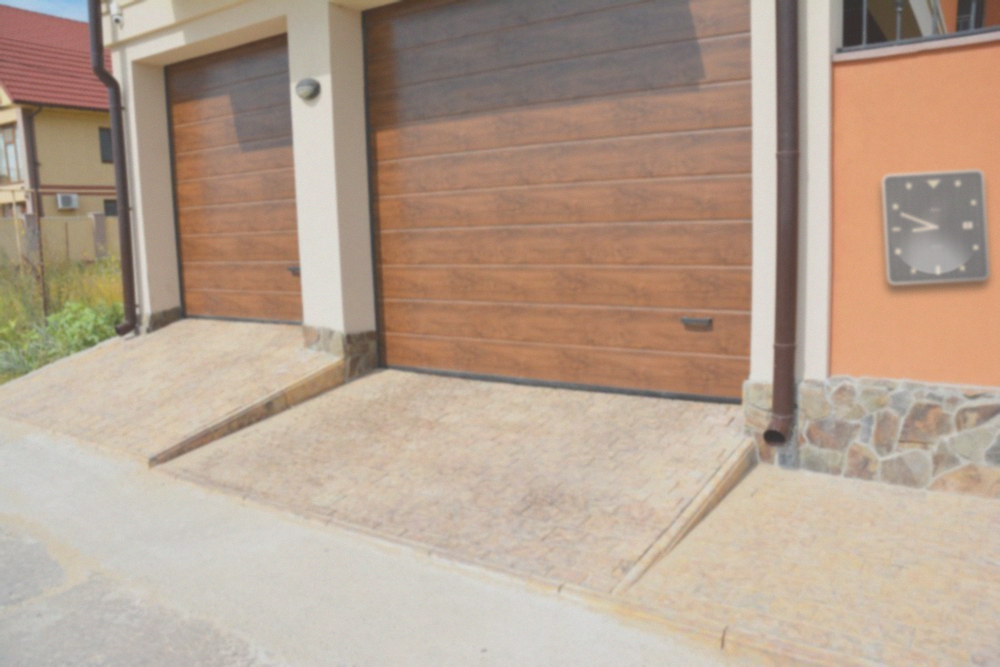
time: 8:49
